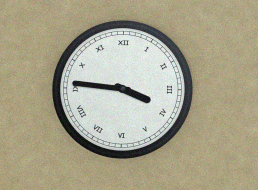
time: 3:46
